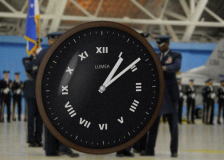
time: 1:09
